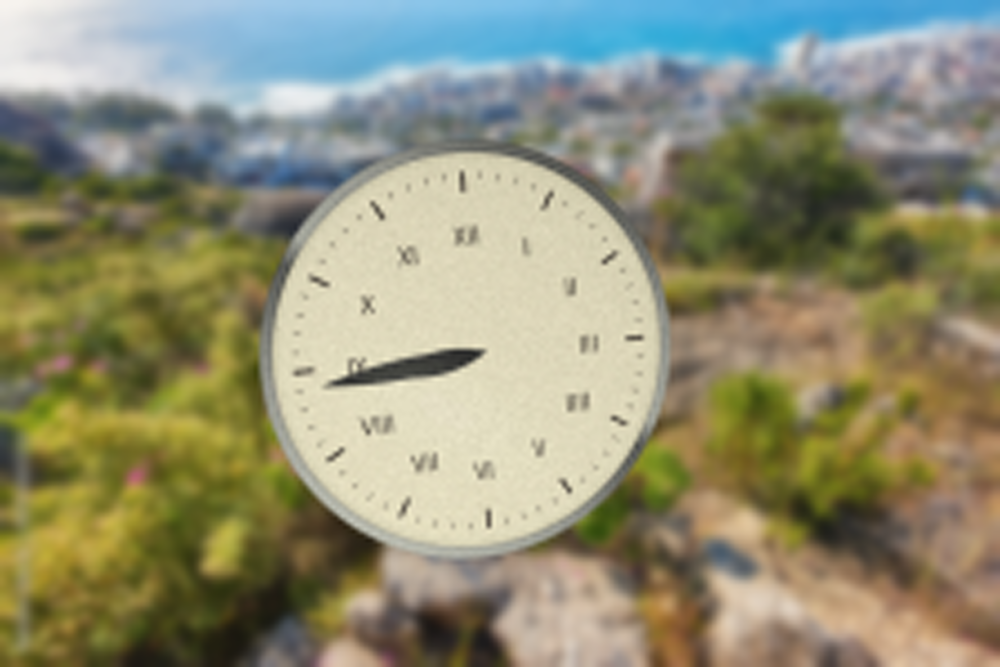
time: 8:44
